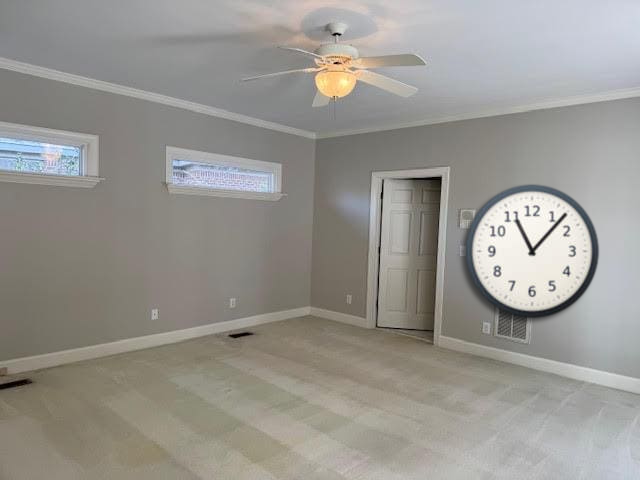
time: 11:07
